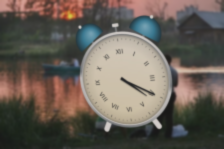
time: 4:20
